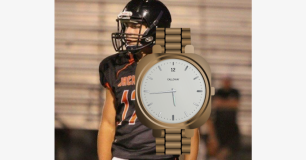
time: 5:44
